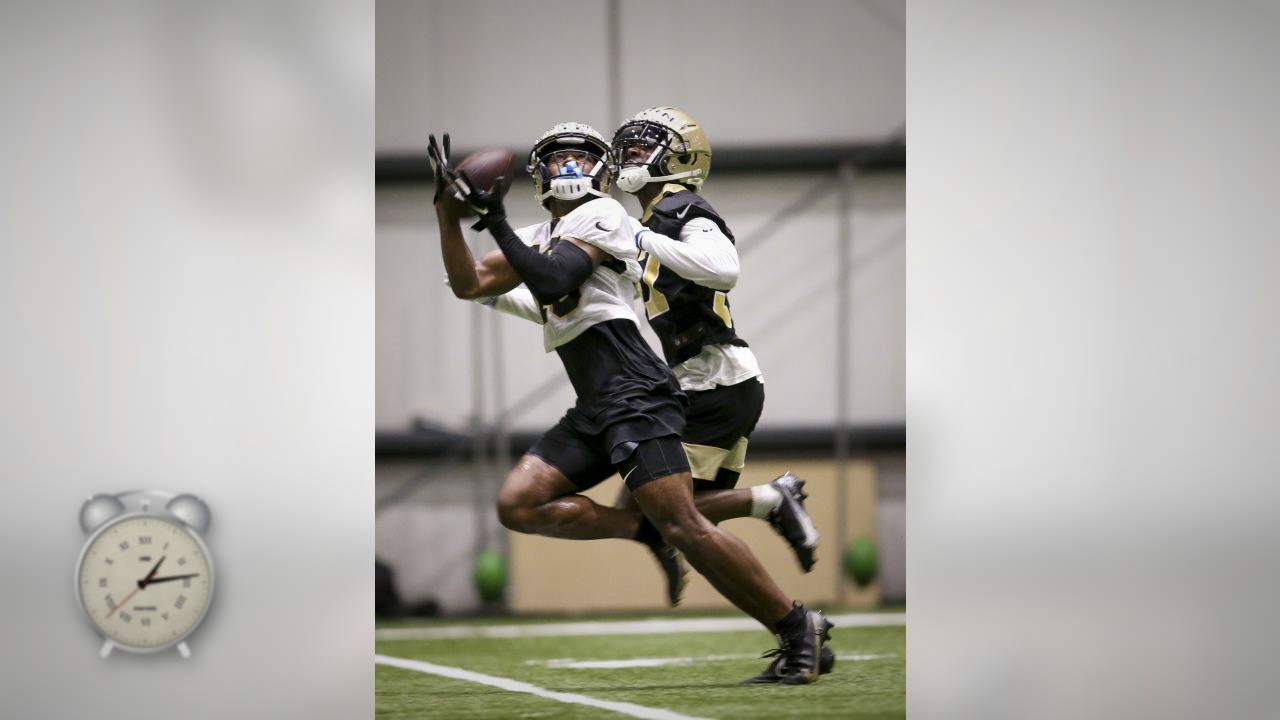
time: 1:13:38
